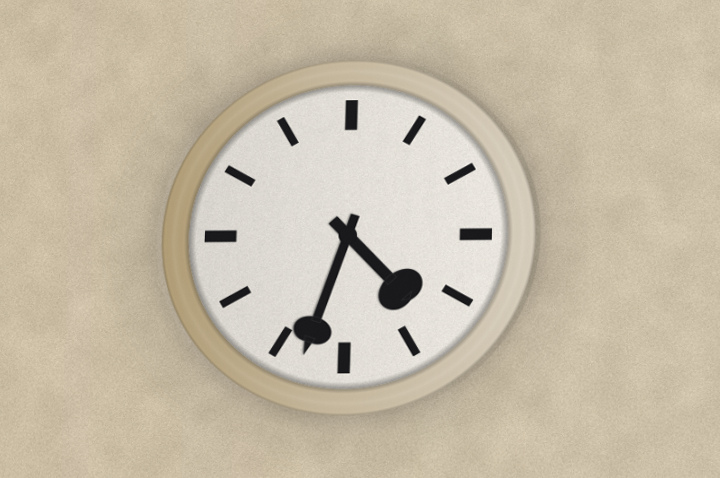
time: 4:33
